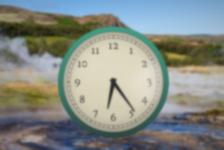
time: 6:24
